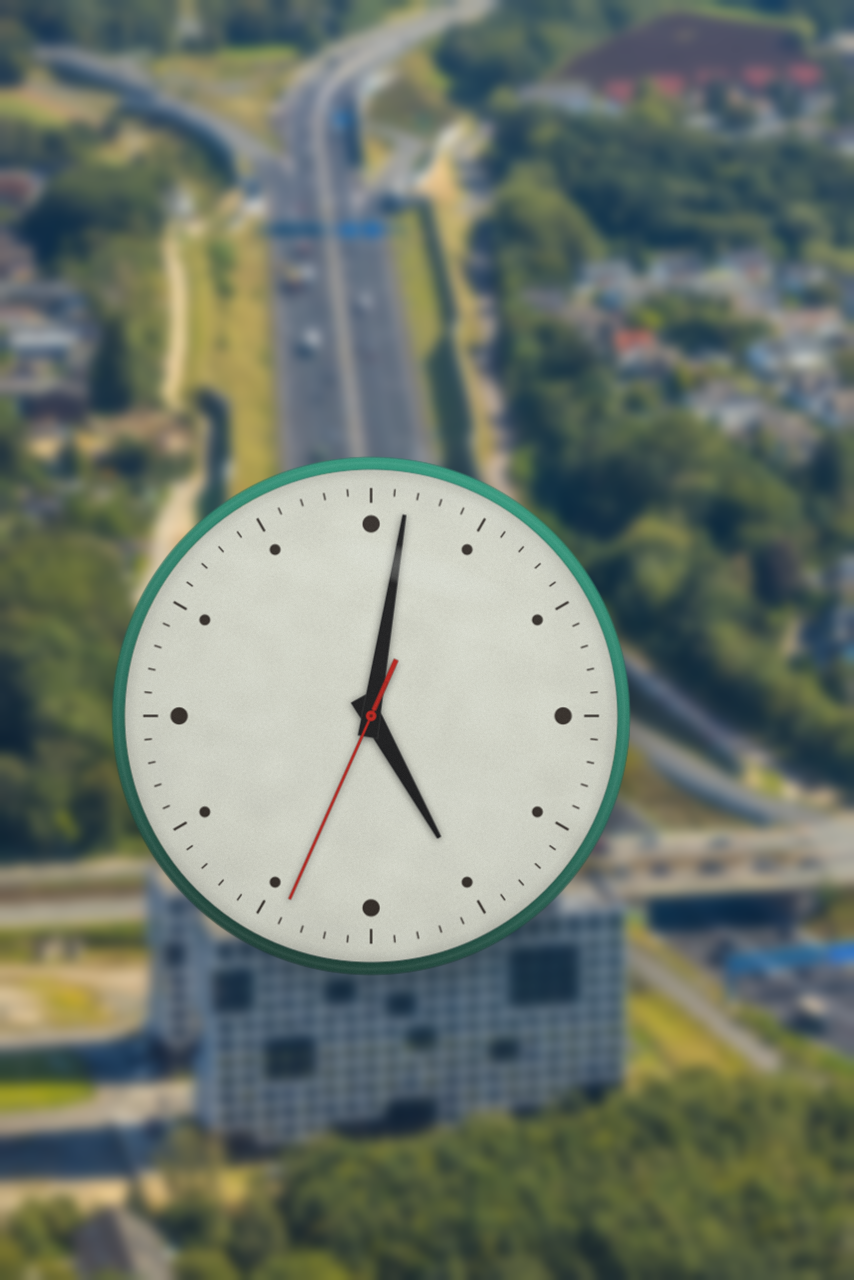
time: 5:01:34
